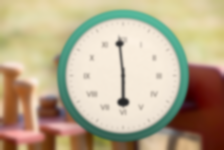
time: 5:59
